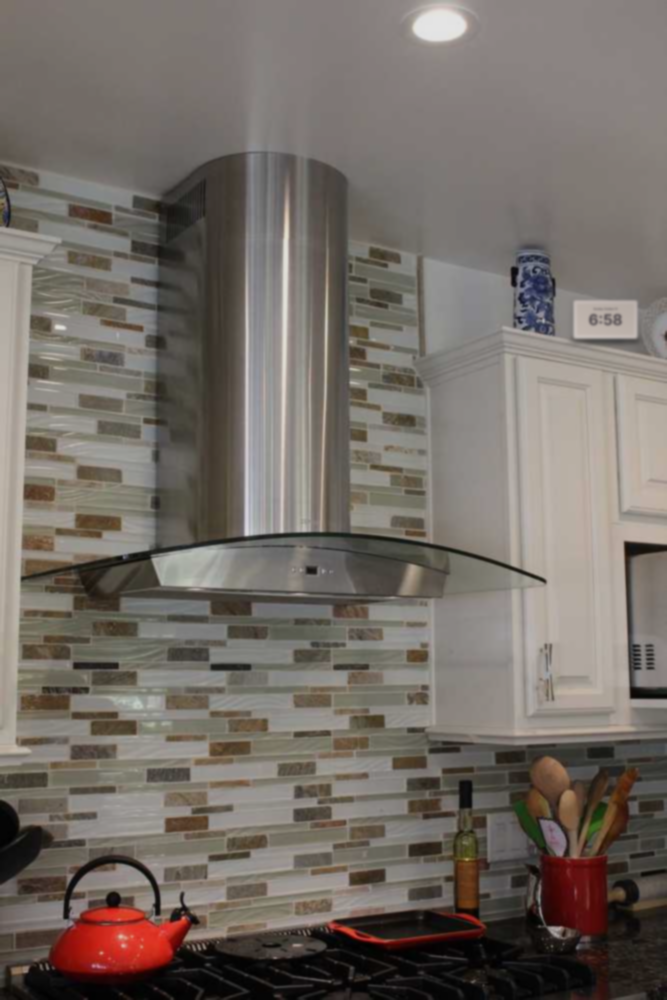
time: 6:58
